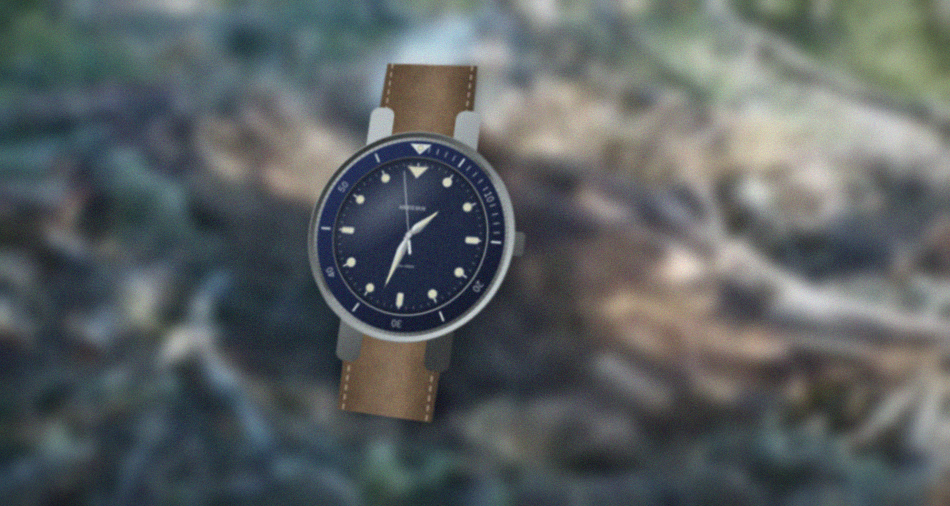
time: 1:32:58
